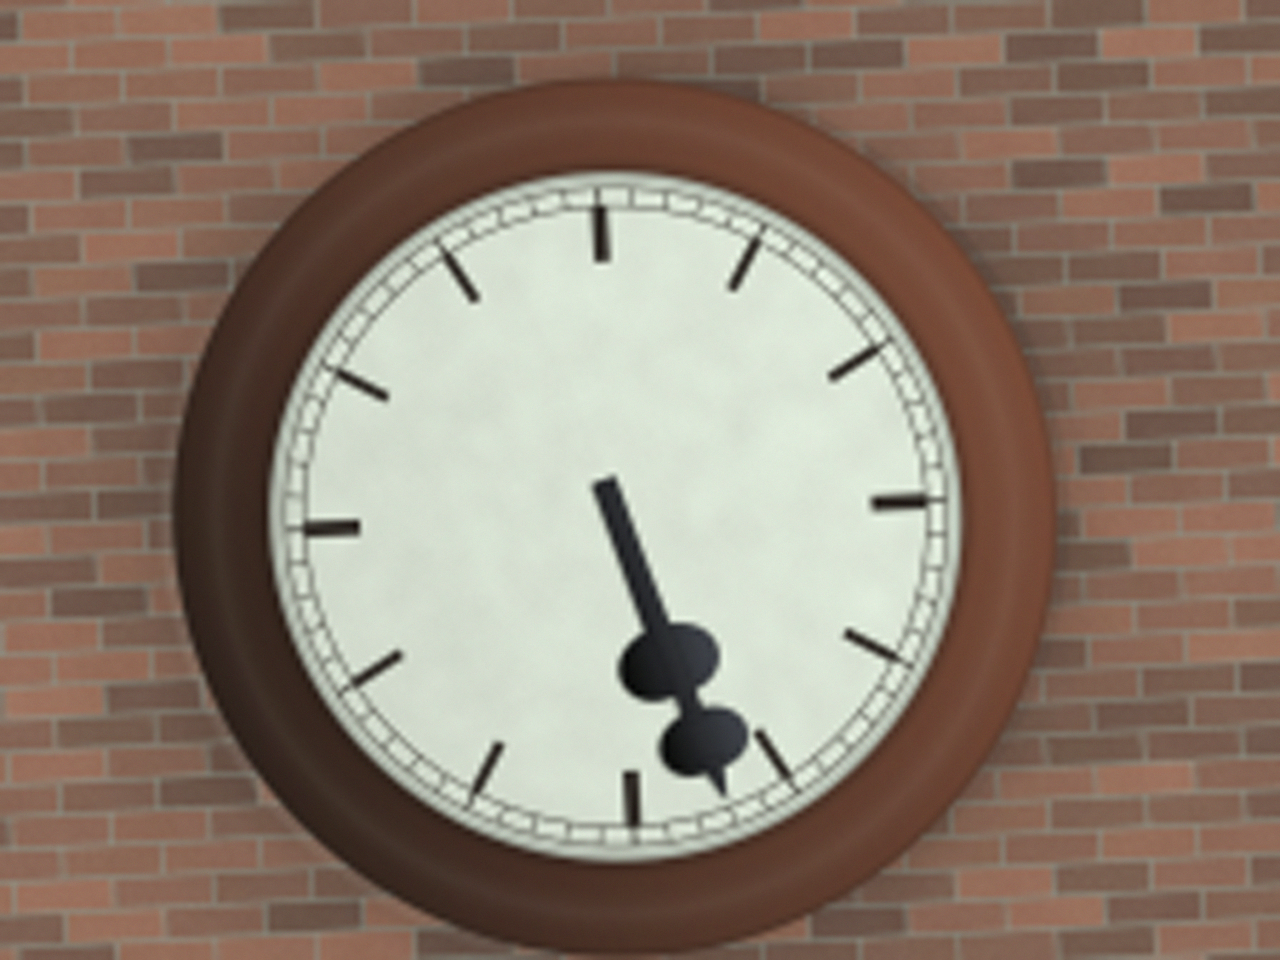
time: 5:27
